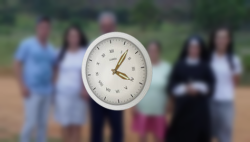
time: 4:07
